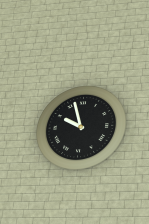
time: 9:57
